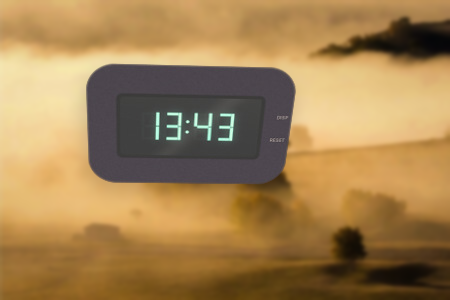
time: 13:43
